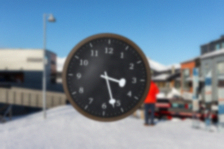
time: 3:27
